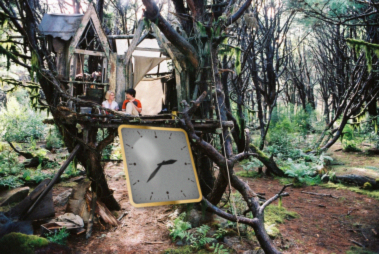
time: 2:38
